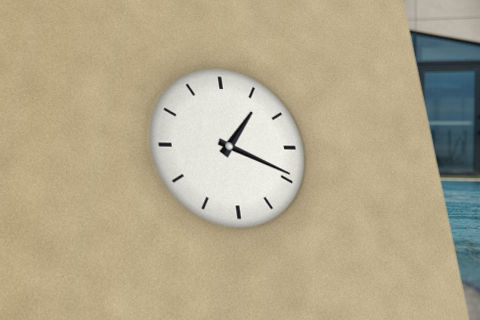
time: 1:19
